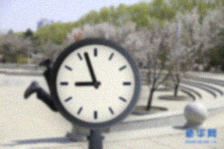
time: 8:57
